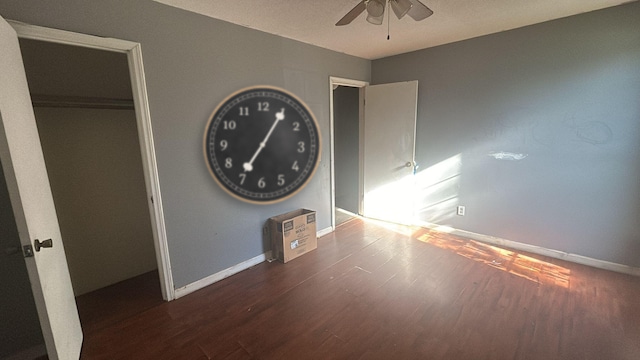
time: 7:05
